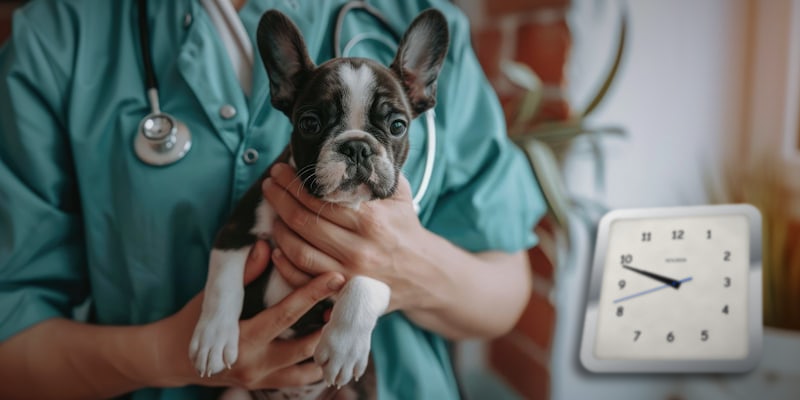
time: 9:48:42
